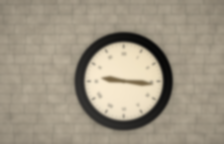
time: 9:16
